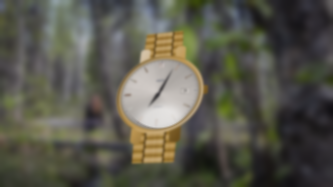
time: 7:04
